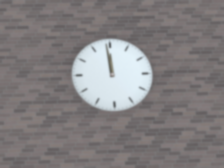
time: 11:59
